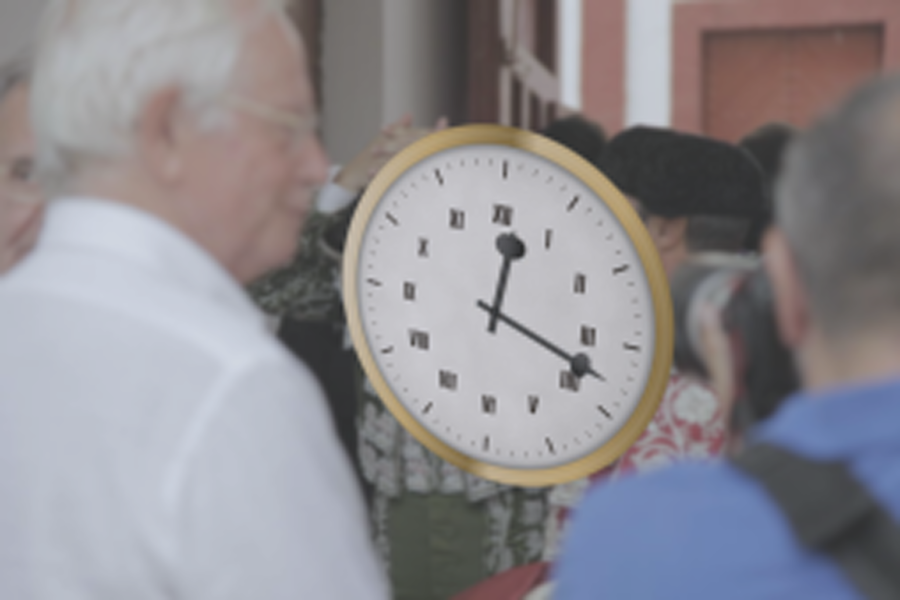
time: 12:18
